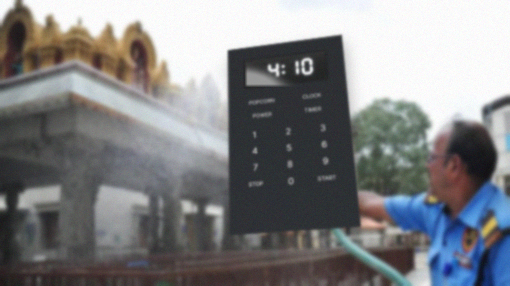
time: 4:10
